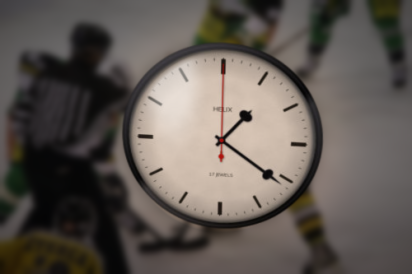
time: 1:21:00
